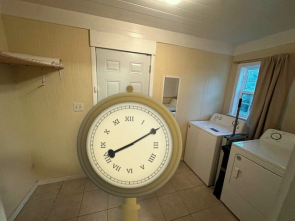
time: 8:10
